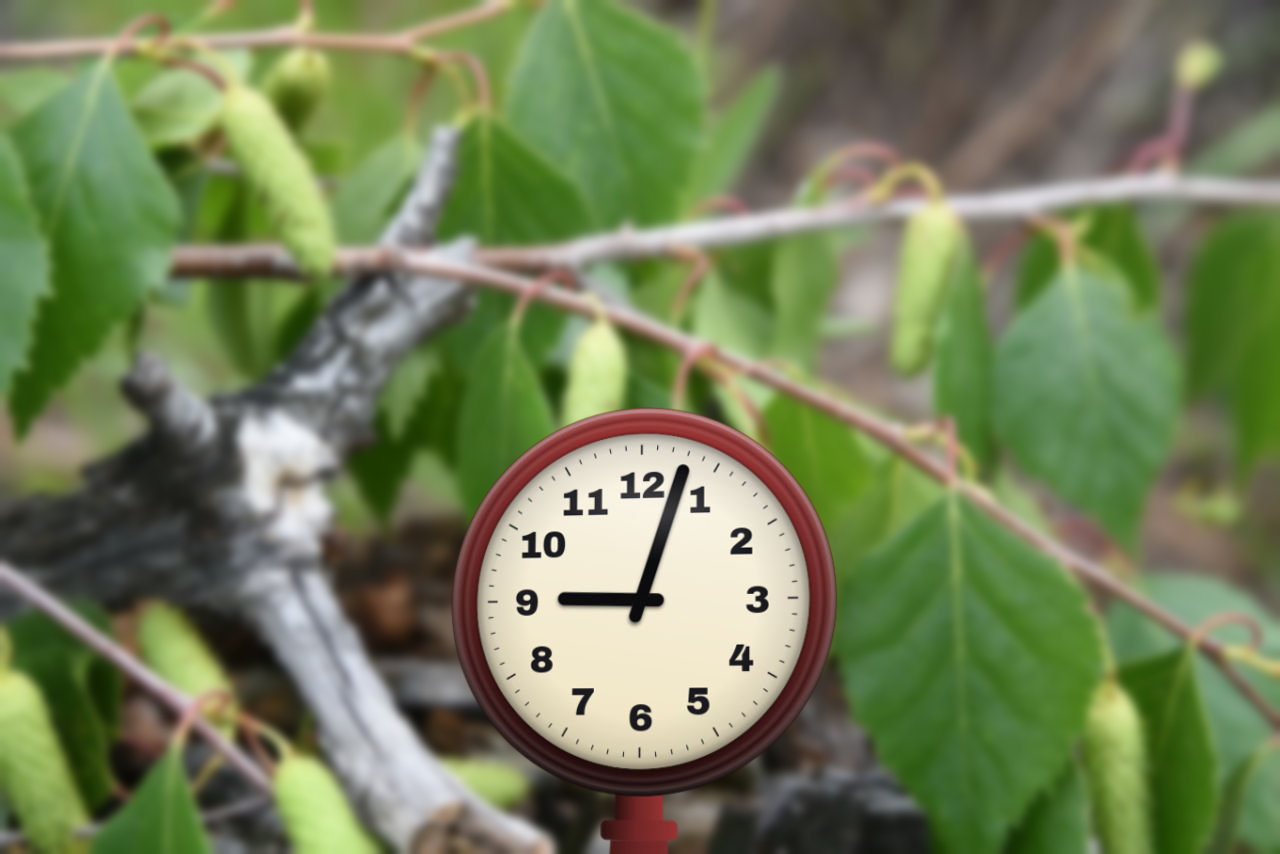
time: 9:03
